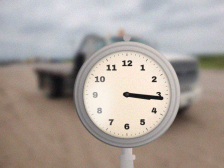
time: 3:16
